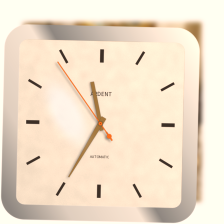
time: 11:34:54
